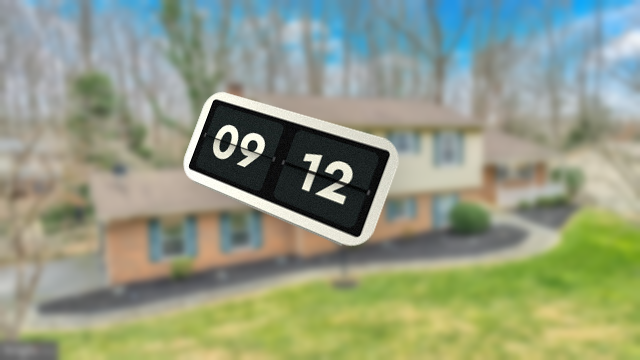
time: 9:12
